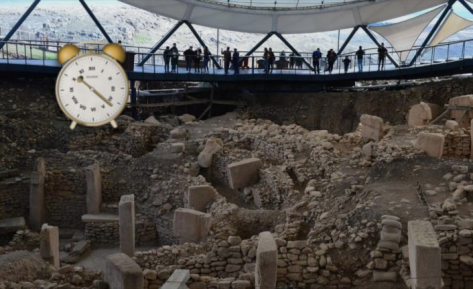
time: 10:22
